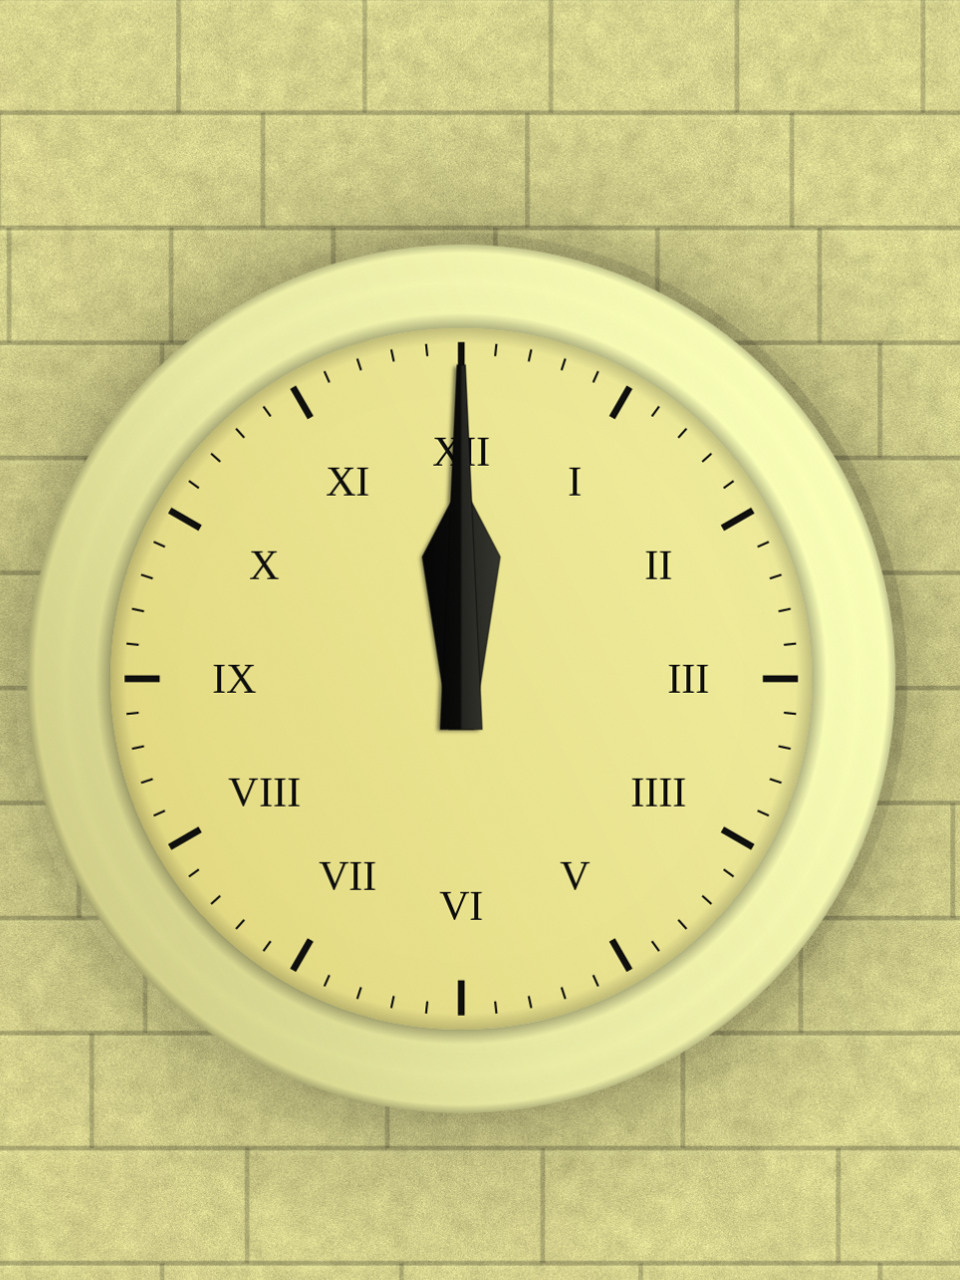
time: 12:00
